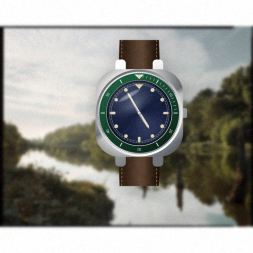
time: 4:55
